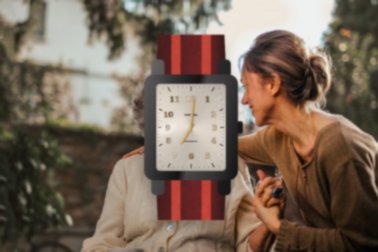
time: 7:01
